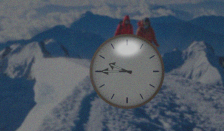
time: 9:45
